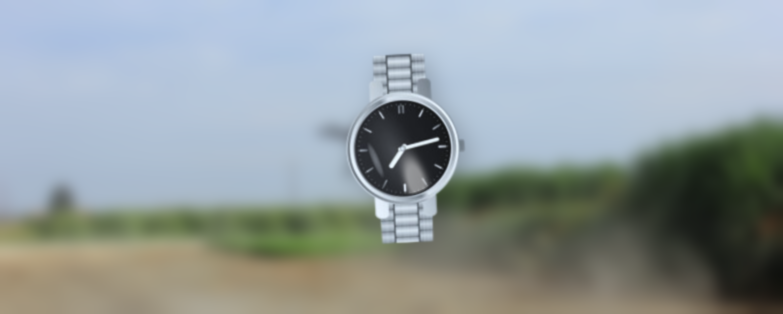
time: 7:13
